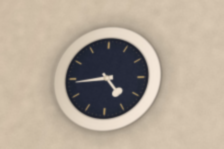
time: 4:44
